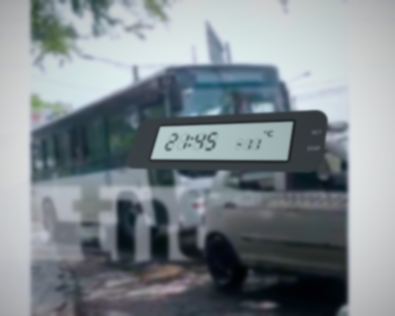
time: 21:45
